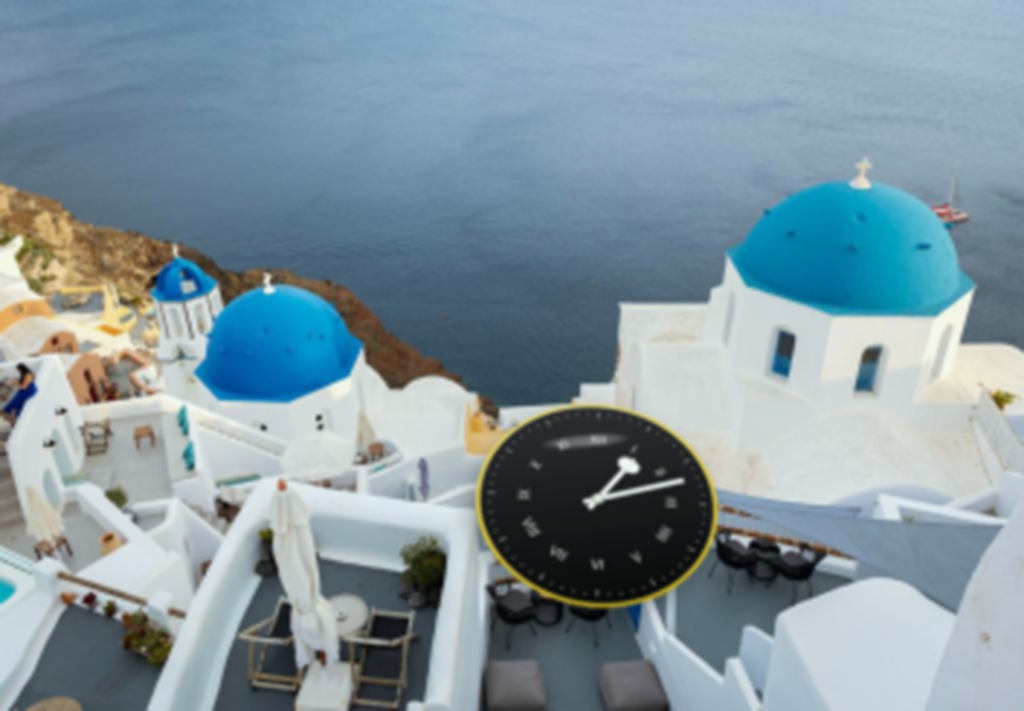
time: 1:12
